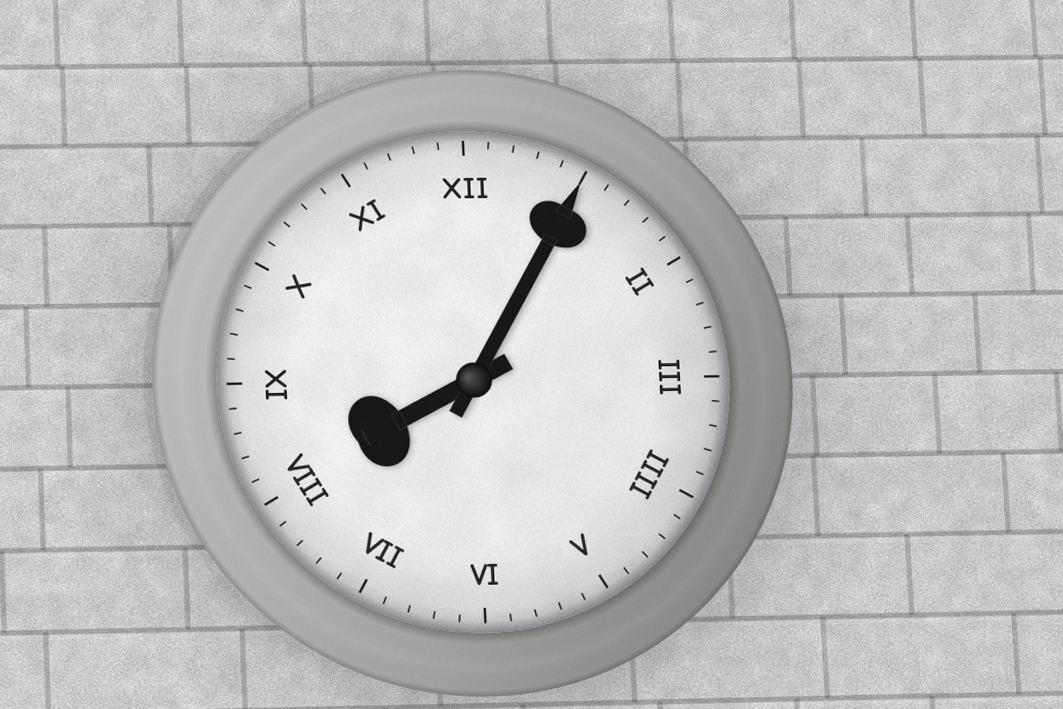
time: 8:05
